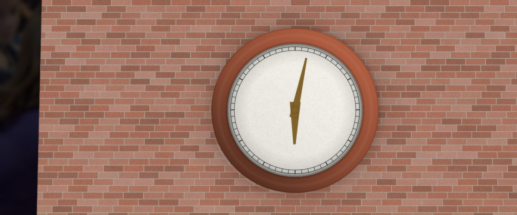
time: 6:02
